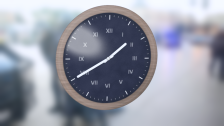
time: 1:40
